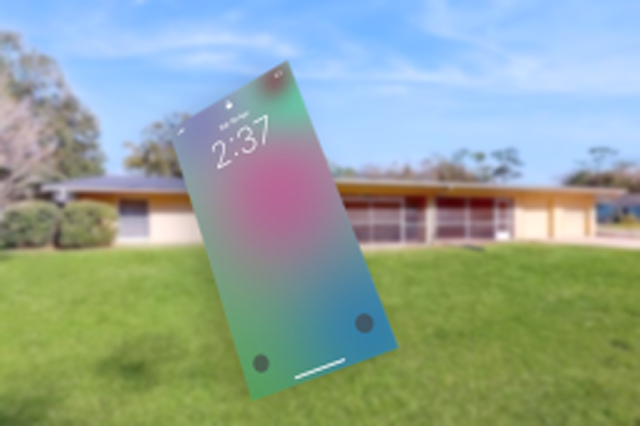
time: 2:37
